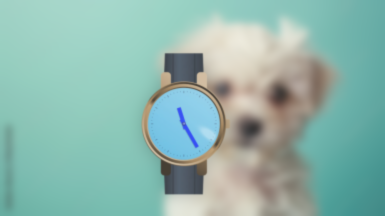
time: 11:25
